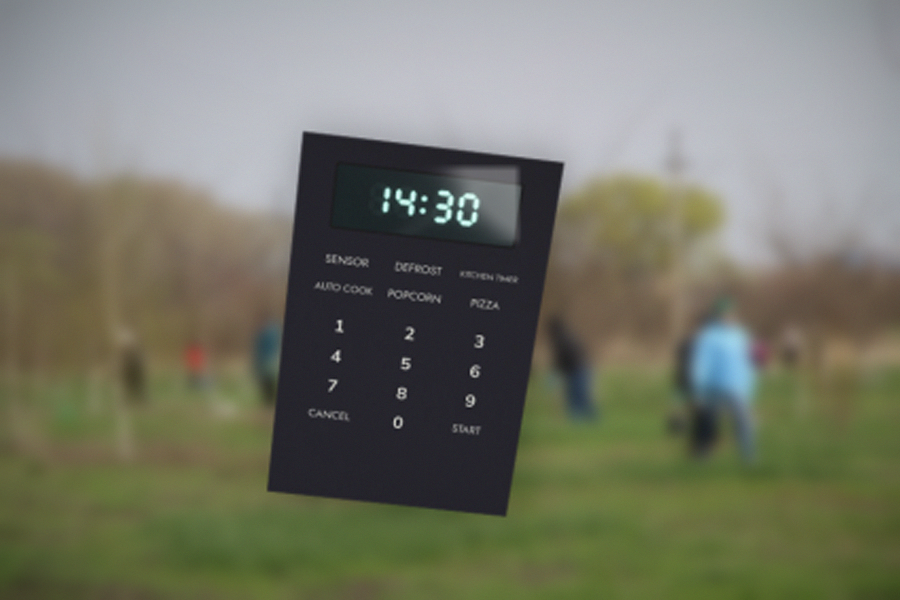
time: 14:30
